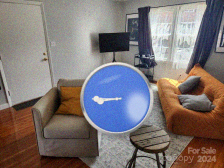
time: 8:45
